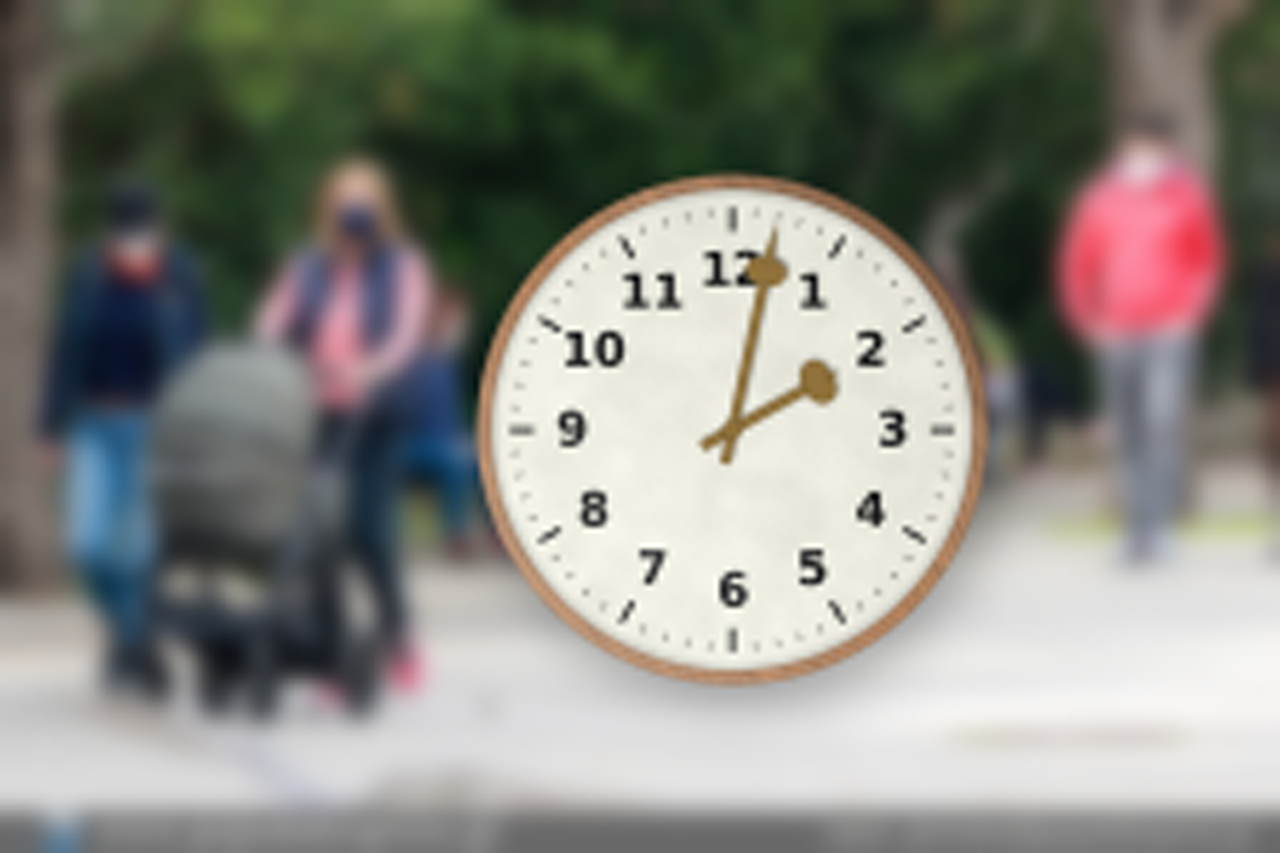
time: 2:02
